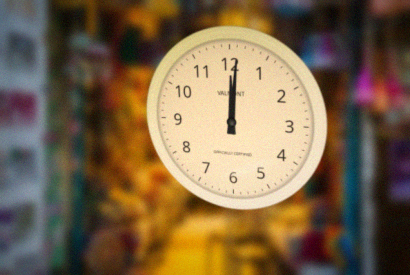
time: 12:01
